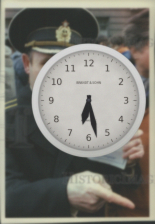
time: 6:28
